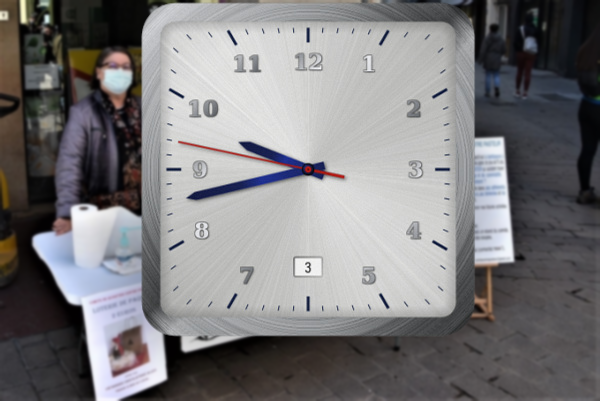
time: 9:42:47
